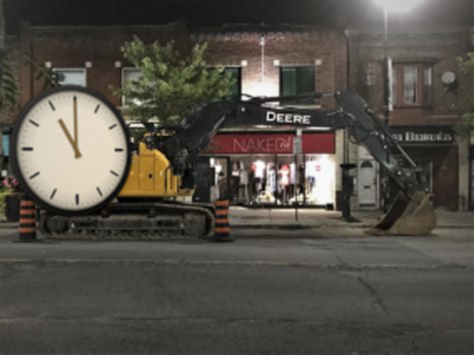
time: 11:00
